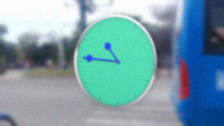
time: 10:46
